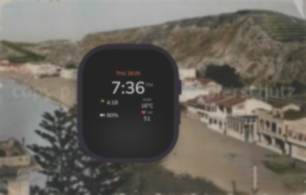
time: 7:36
